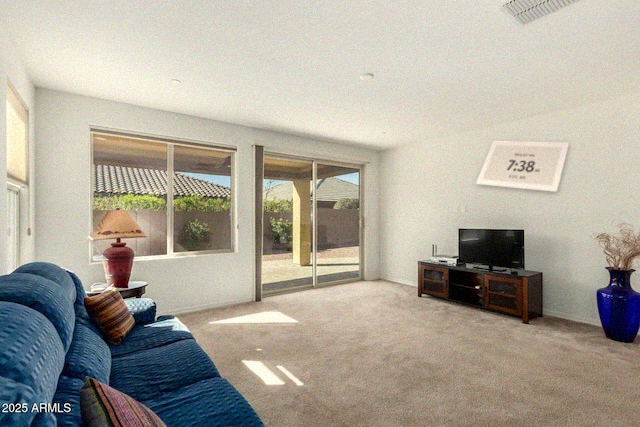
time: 7:38
